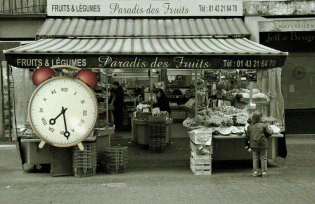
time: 7:28
